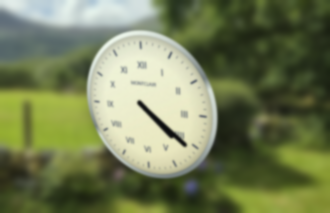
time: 4:21
